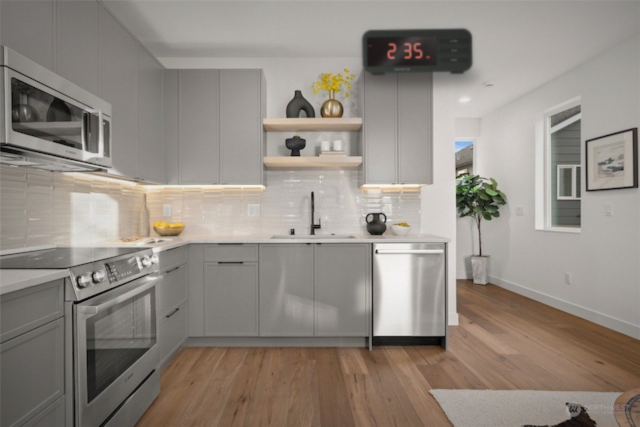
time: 2:35
